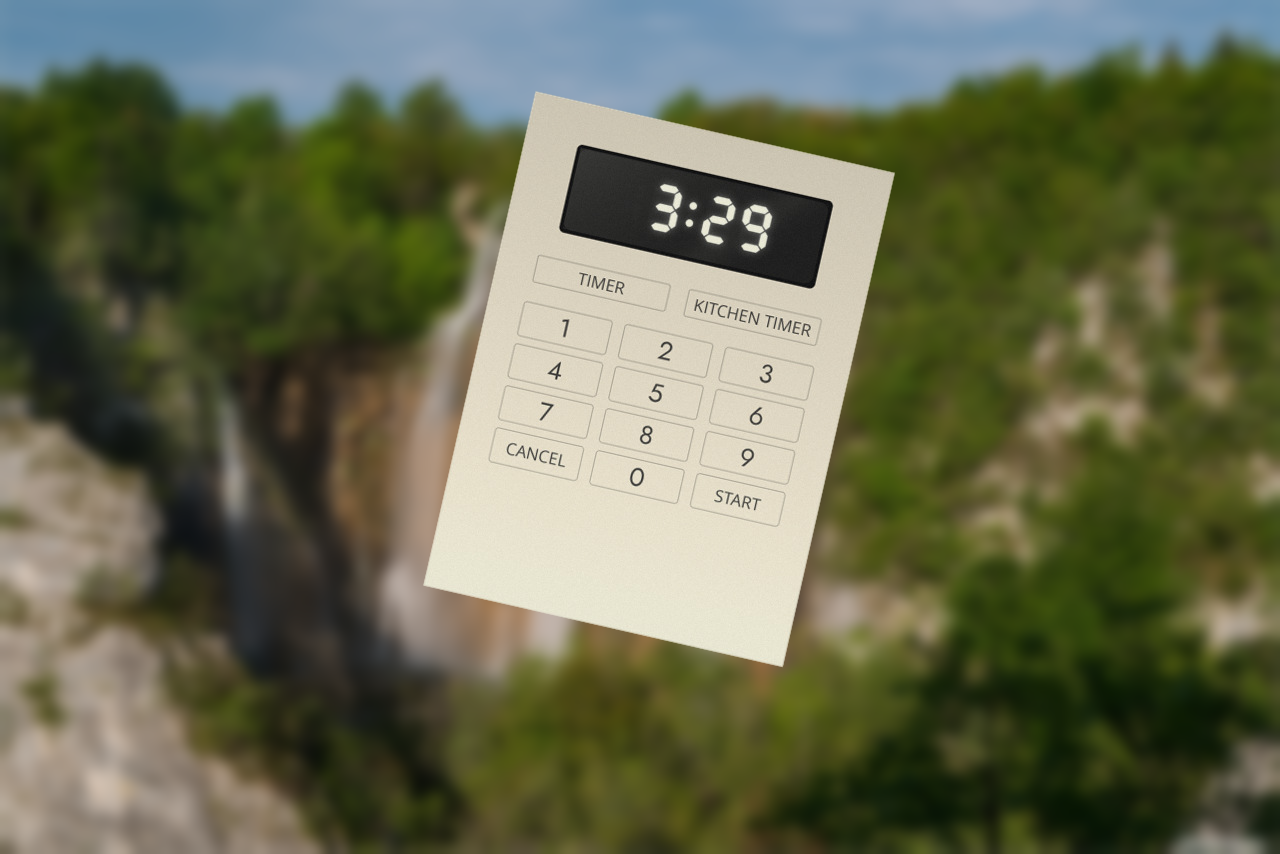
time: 3:29
